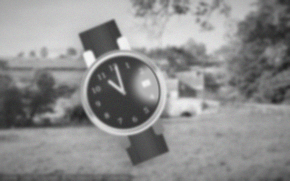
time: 11:01
